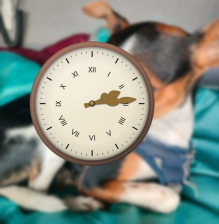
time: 2:14
